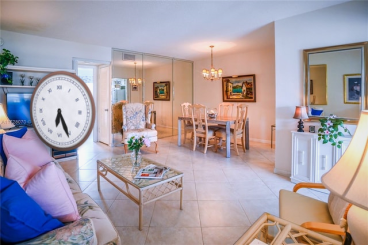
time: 6:26
